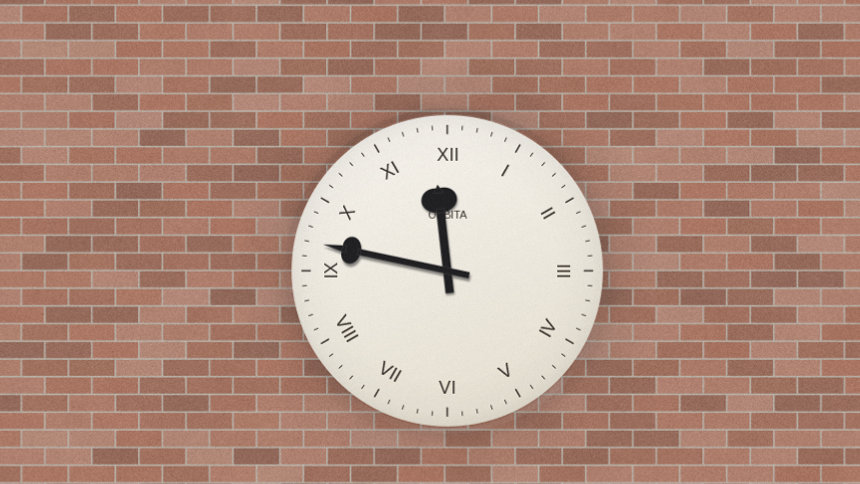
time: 11:47
